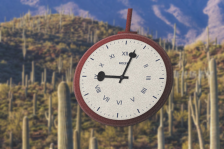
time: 9:03
